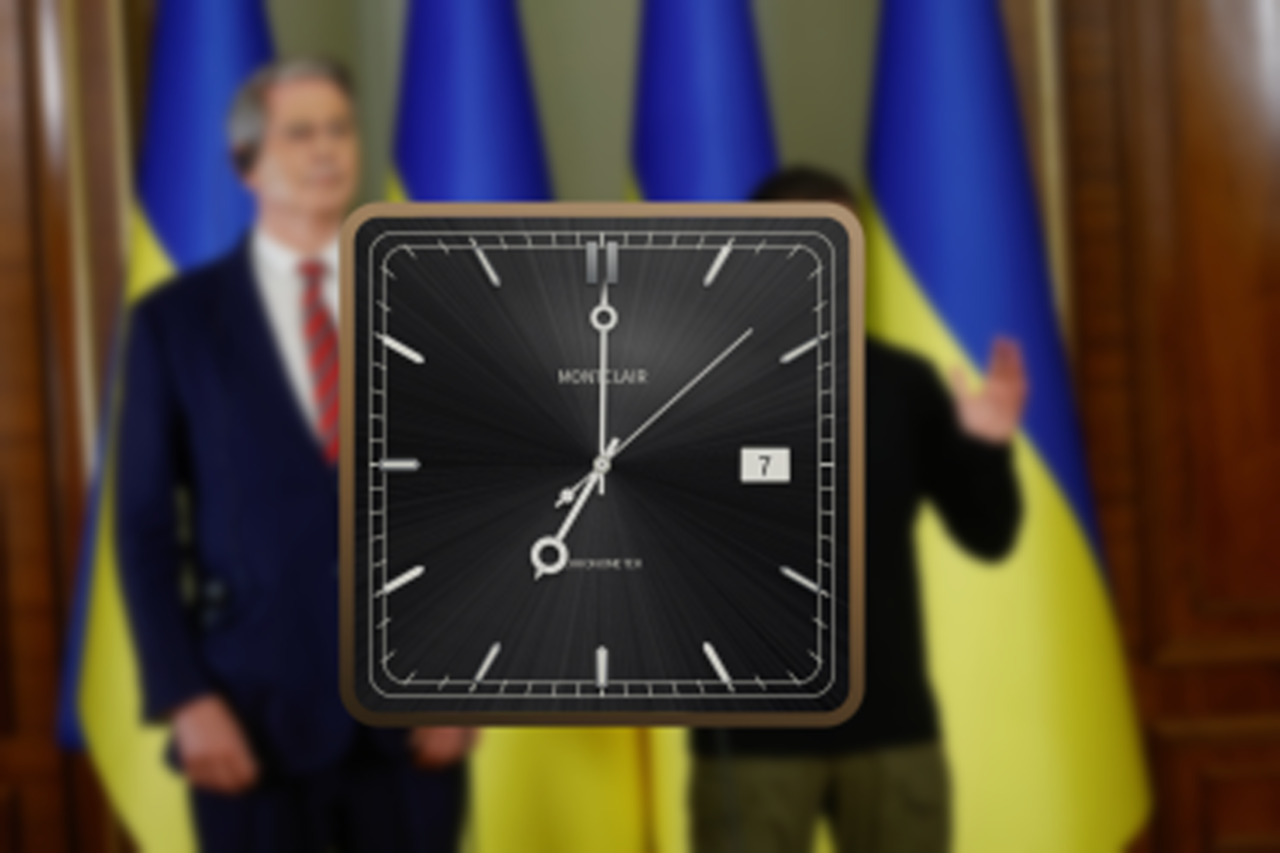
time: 7:00:08
